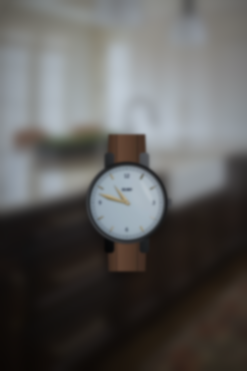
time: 10:48
